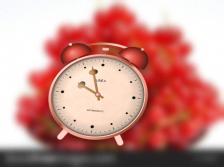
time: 9:57
